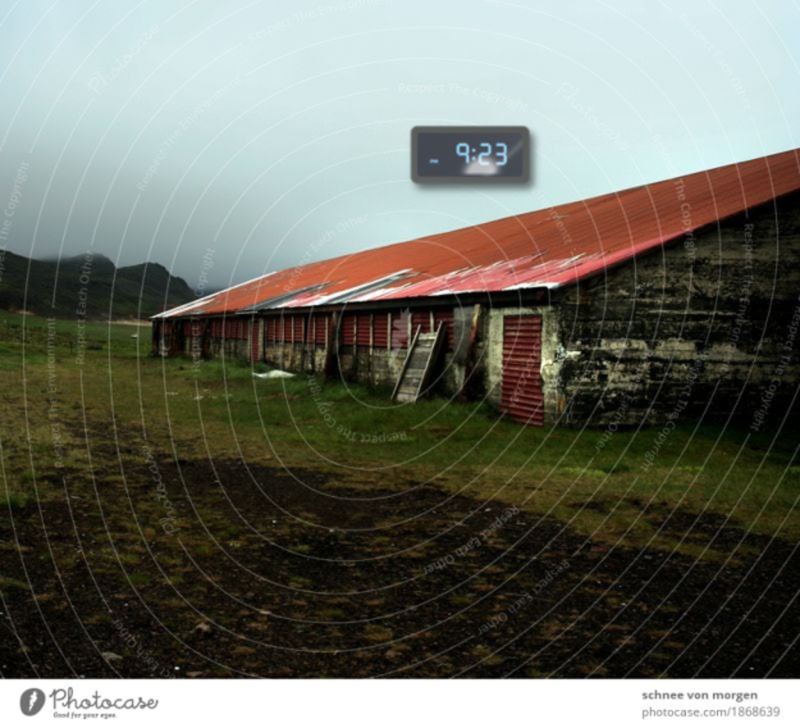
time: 9:23
